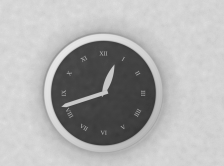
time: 12:42
